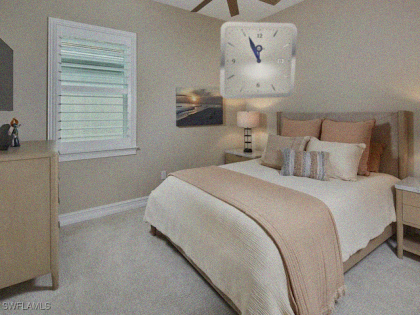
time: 11:56
